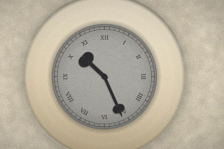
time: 10:26
